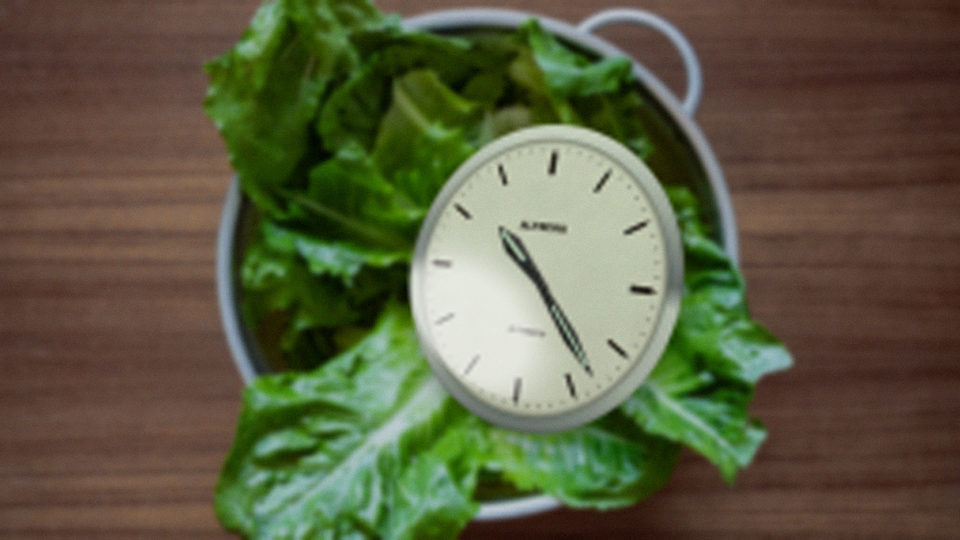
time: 10:23
